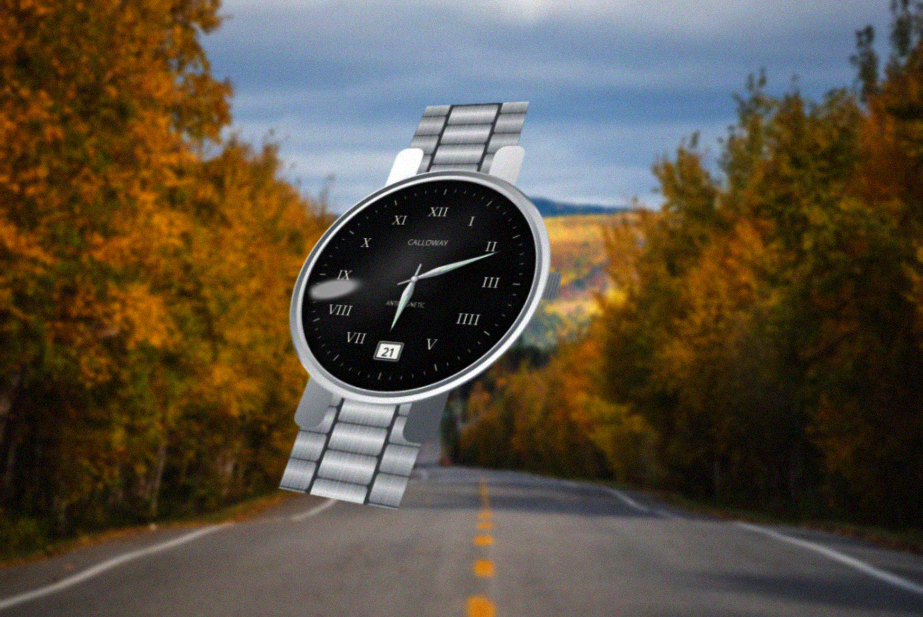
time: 6:11
